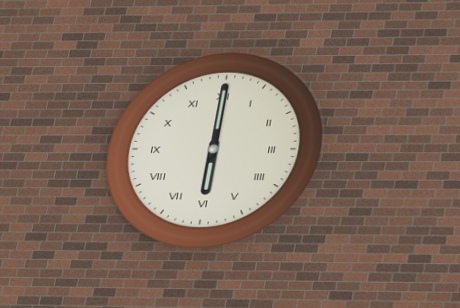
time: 6:00
